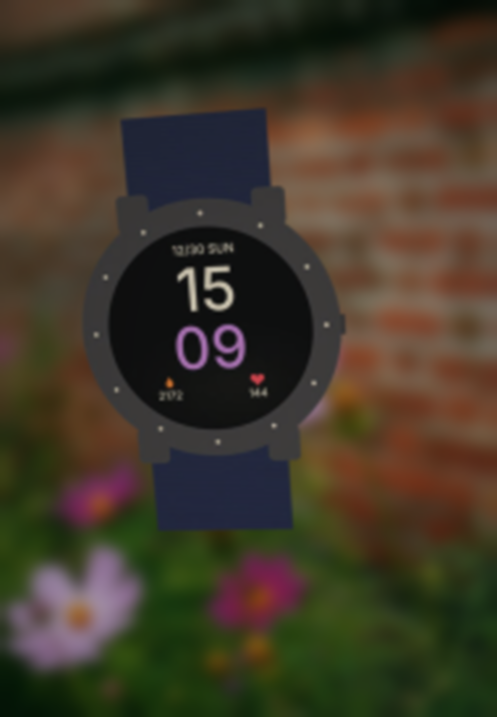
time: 15:09
